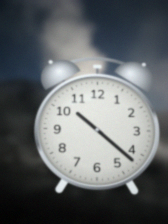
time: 10:22
